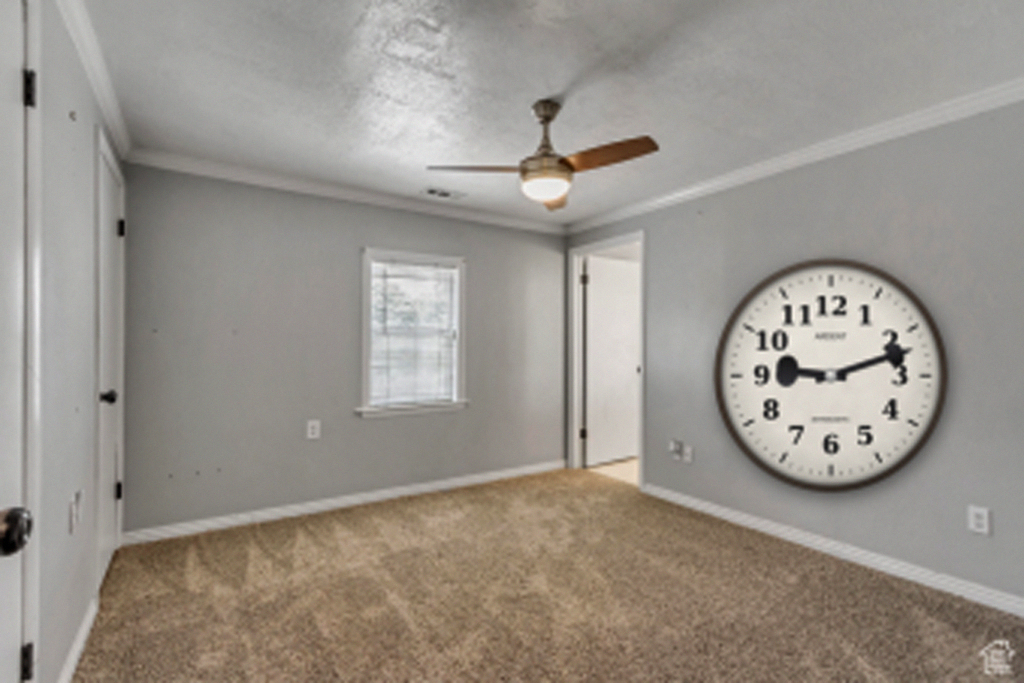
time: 9:12
